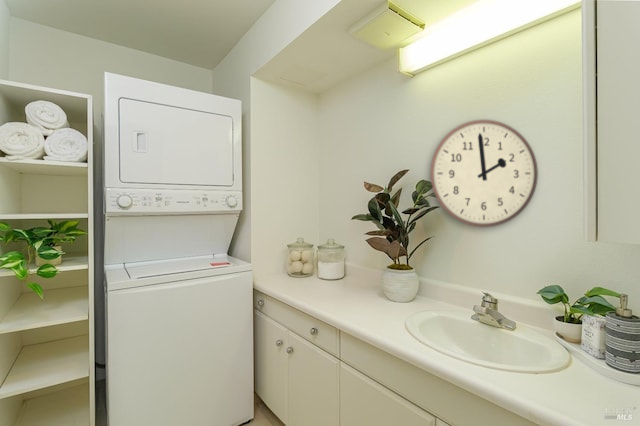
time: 1:59
